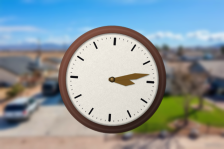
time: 3:13
